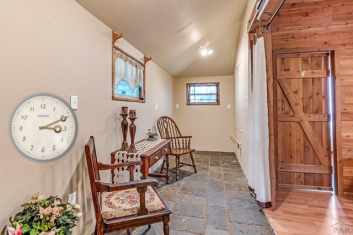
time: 3:11
